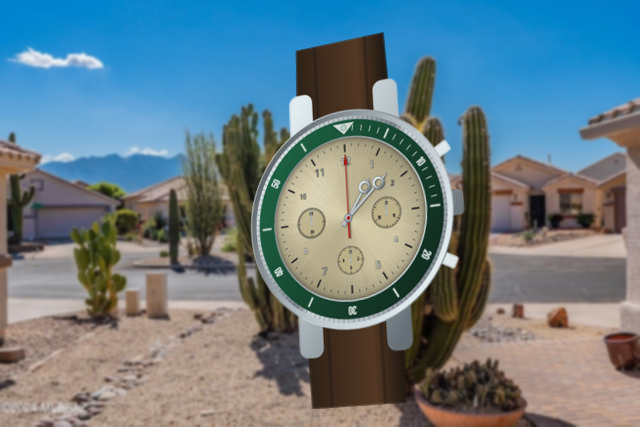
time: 1:08
